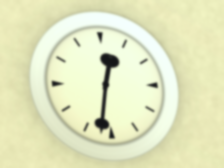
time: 12:32
